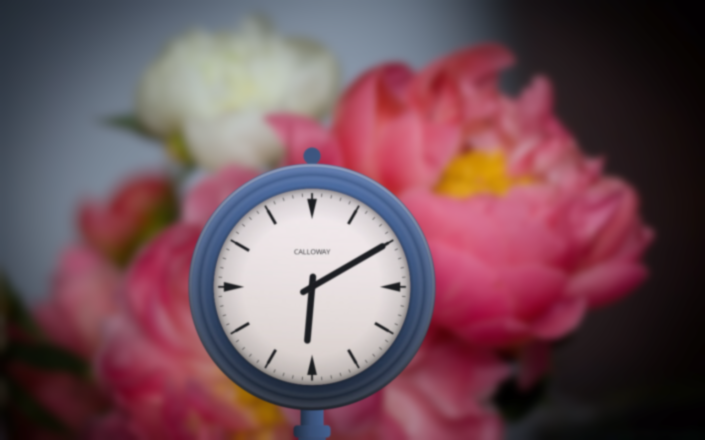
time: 6:10
